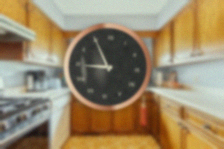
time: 8:55
